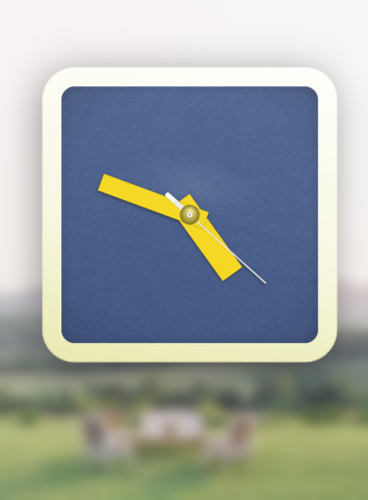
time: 4:48:22
